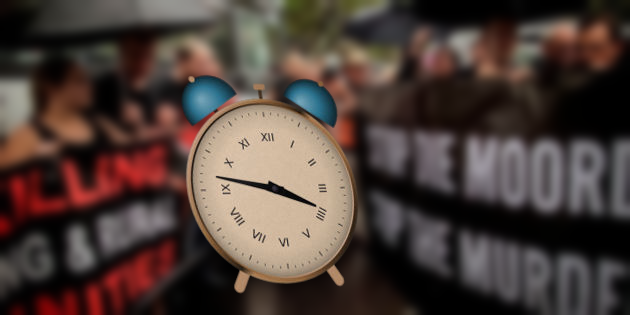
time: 3:47
